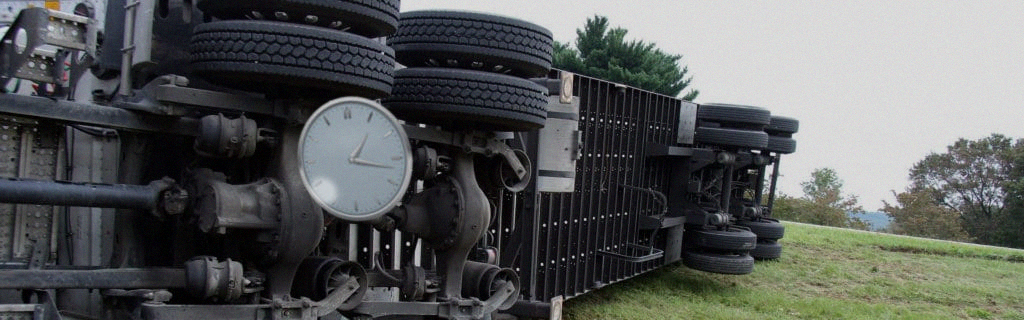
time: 1:17
